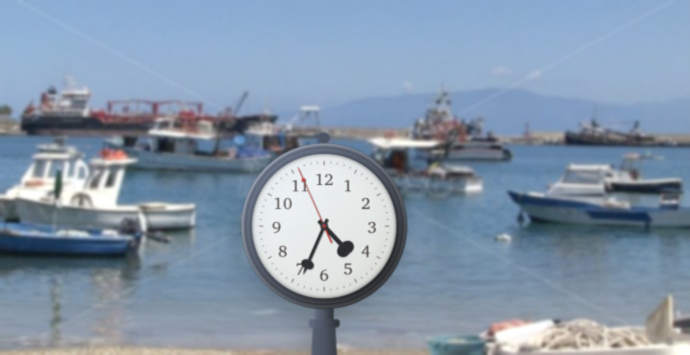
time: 4:33:56
